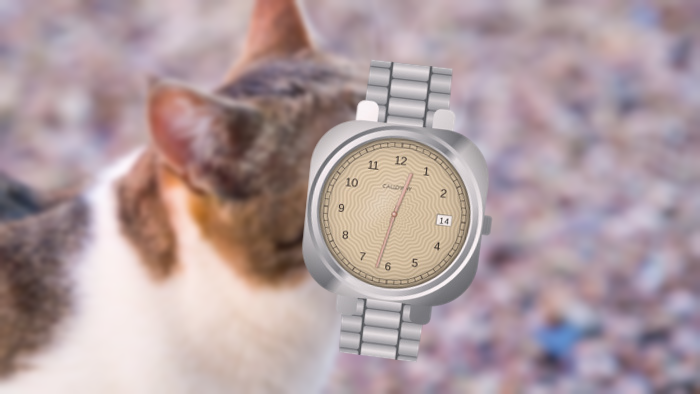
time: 12:32
